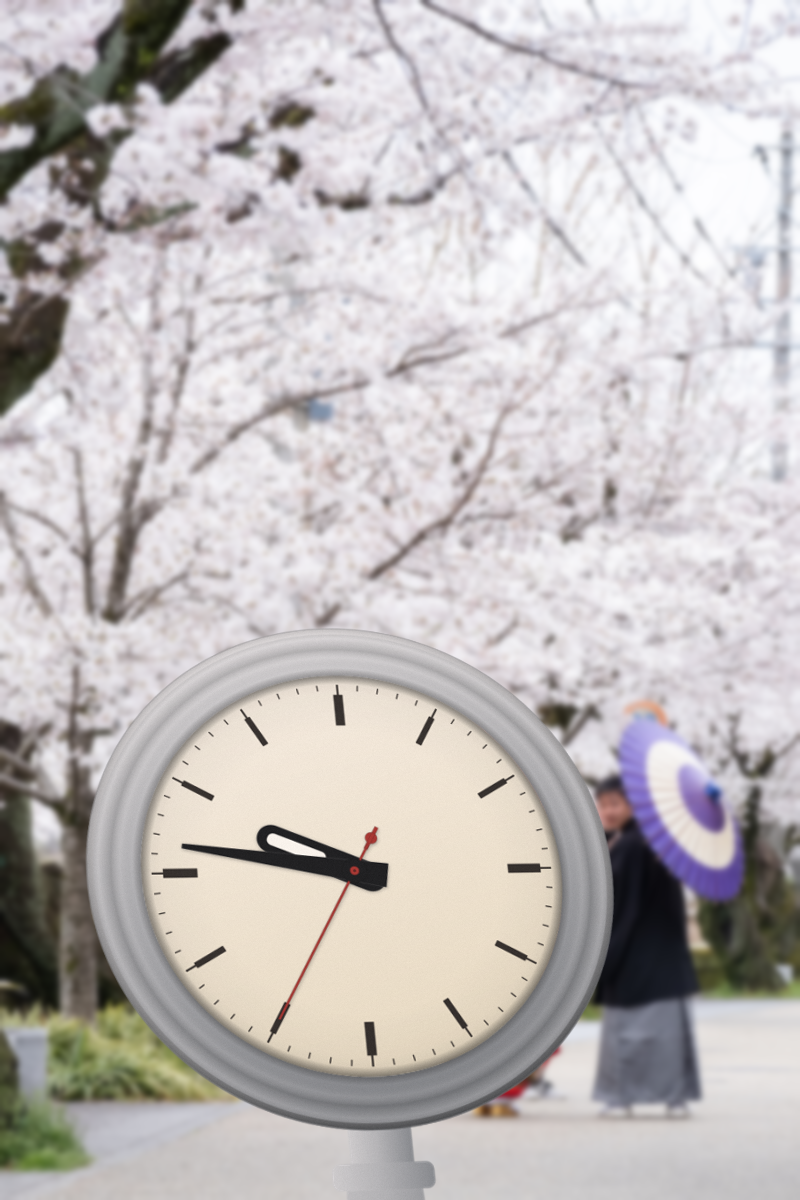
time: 9:46:35
